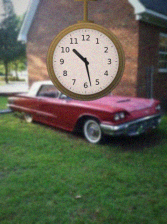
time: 10:28
